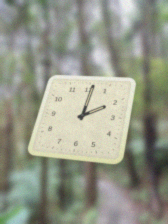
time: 2:01
